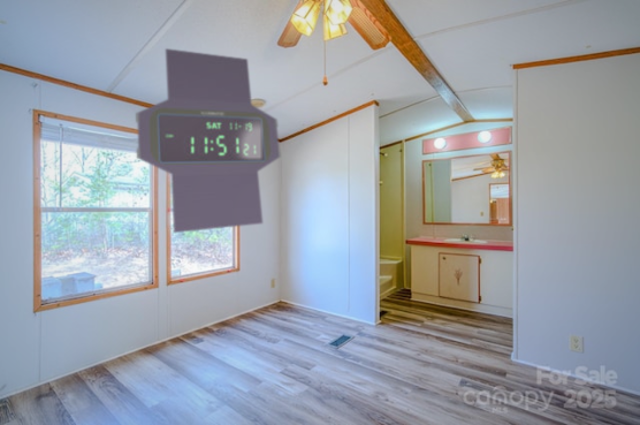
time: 11:51:21
